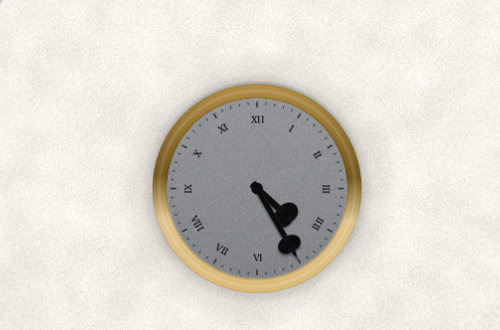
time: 4:25
